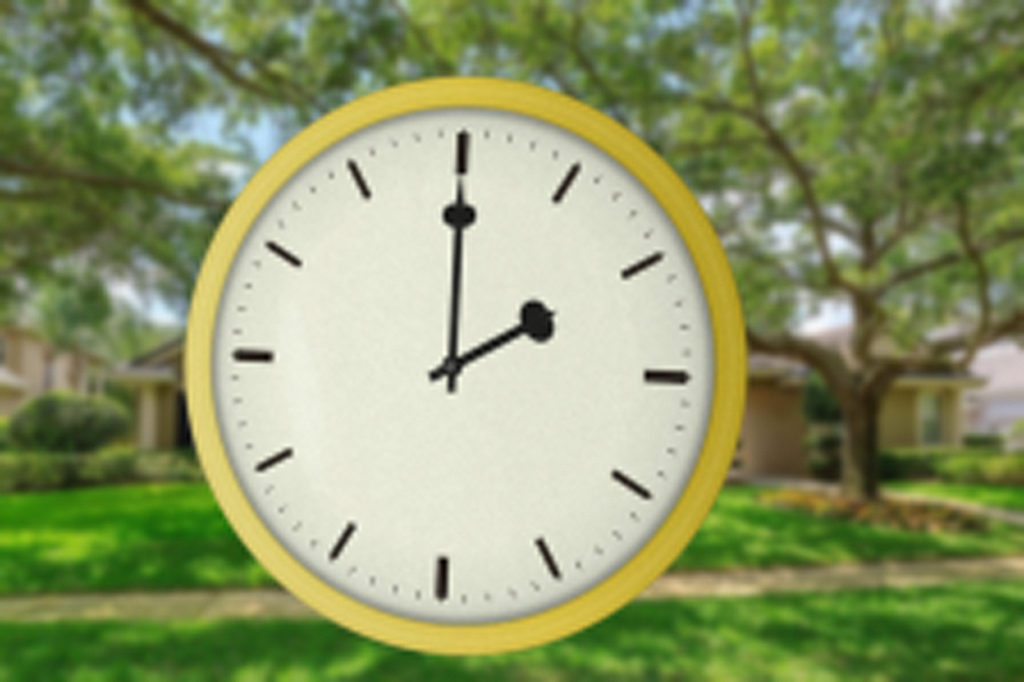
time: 2:00
